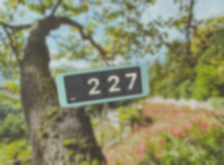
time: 2:27
